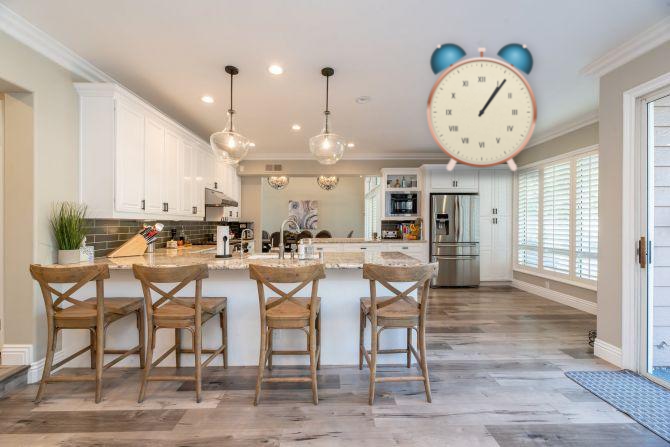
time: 1:06
